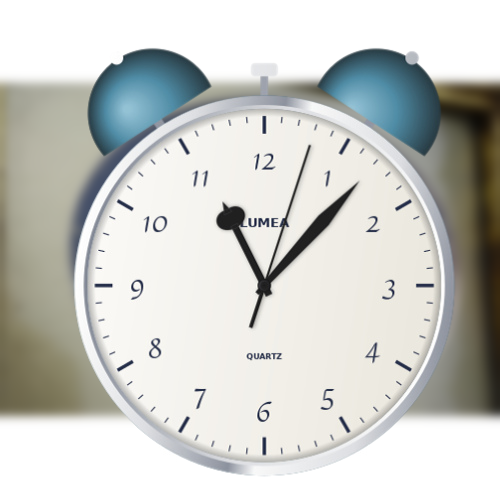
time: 11:07:03
